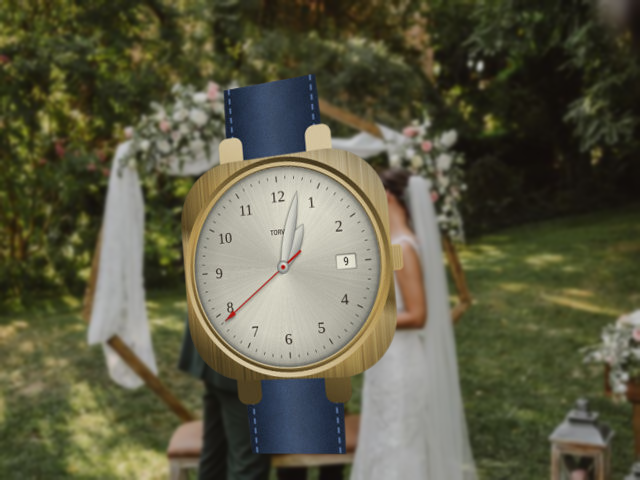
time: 1:02:39
